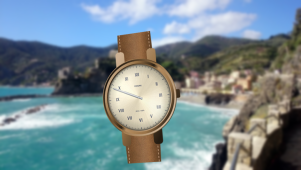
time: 9:49
